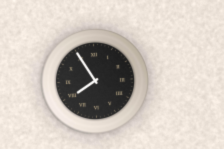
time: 7:55
